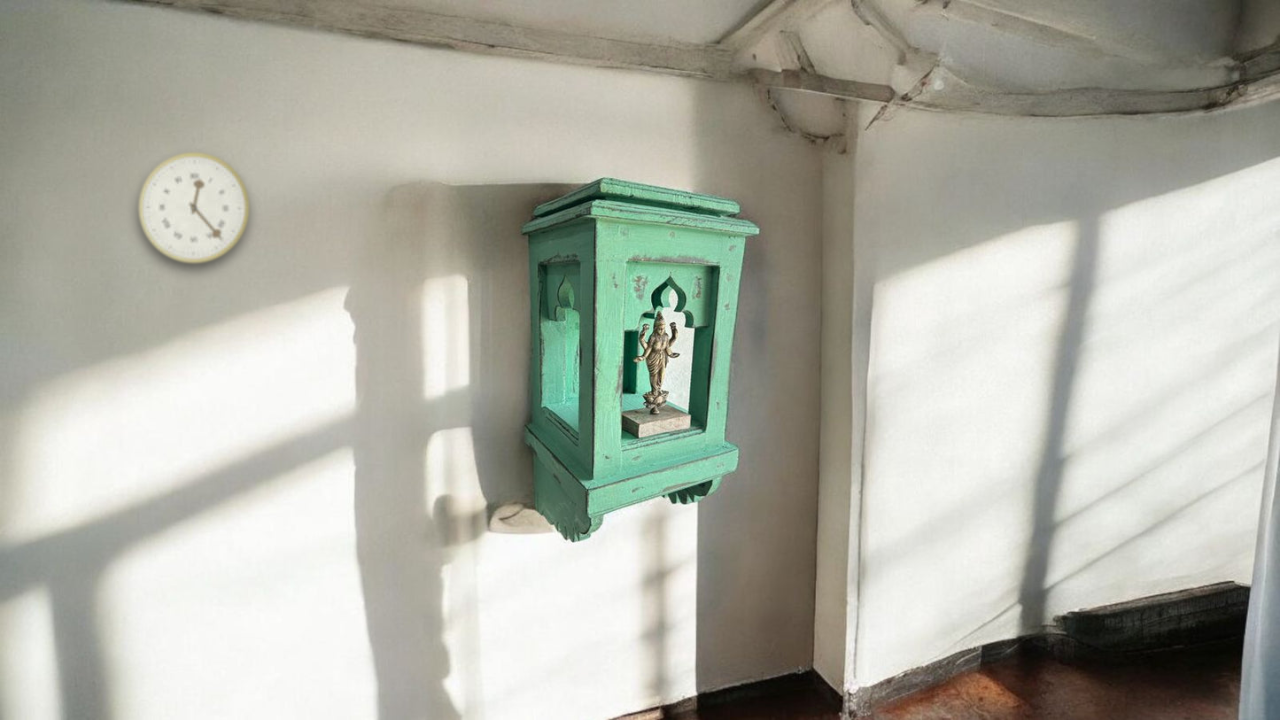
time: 12:23
